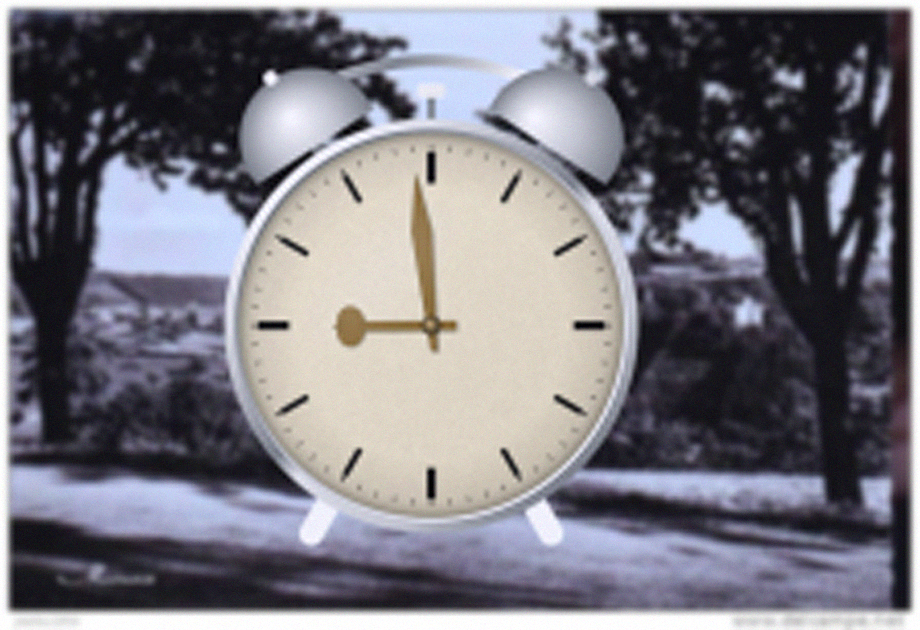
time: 8:59
